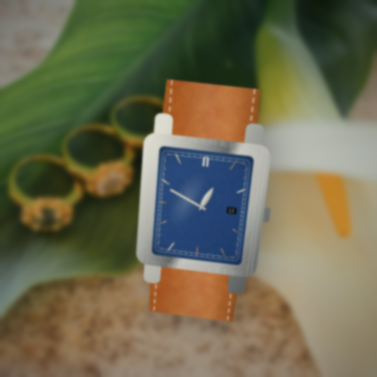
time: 12:49
